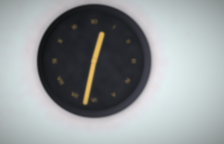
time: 12:32
